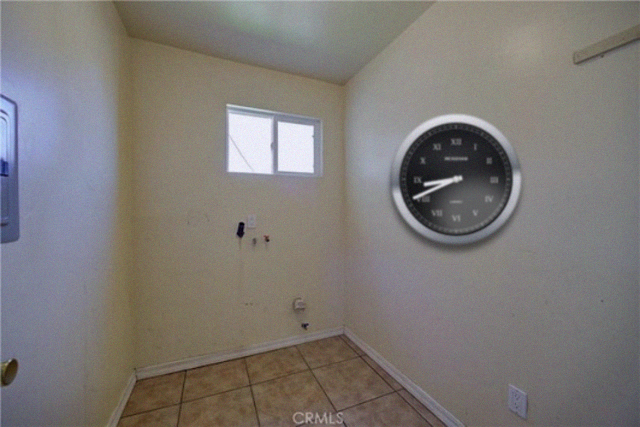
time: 8:41
